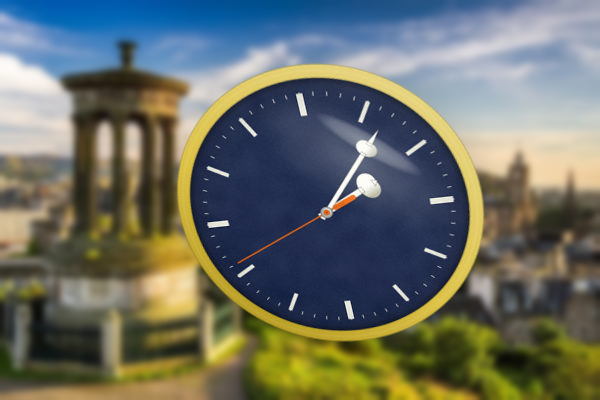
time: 2:06:41
